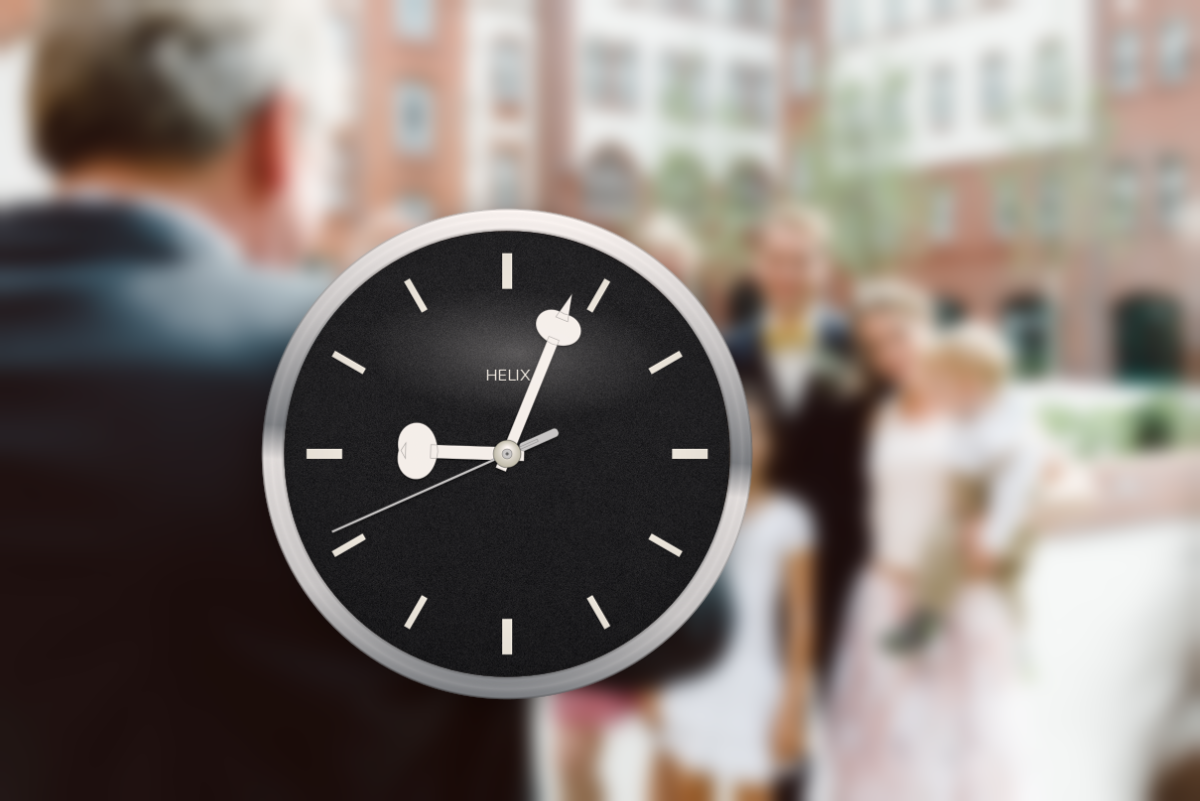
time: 9:03:41
